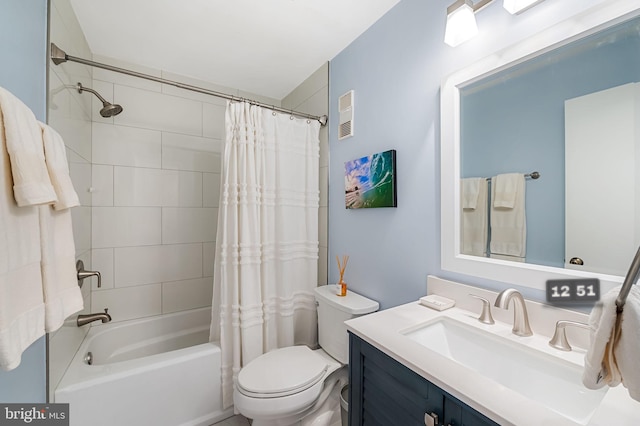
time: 12:51
